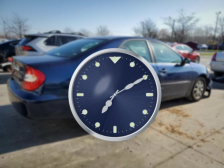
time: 7:10
